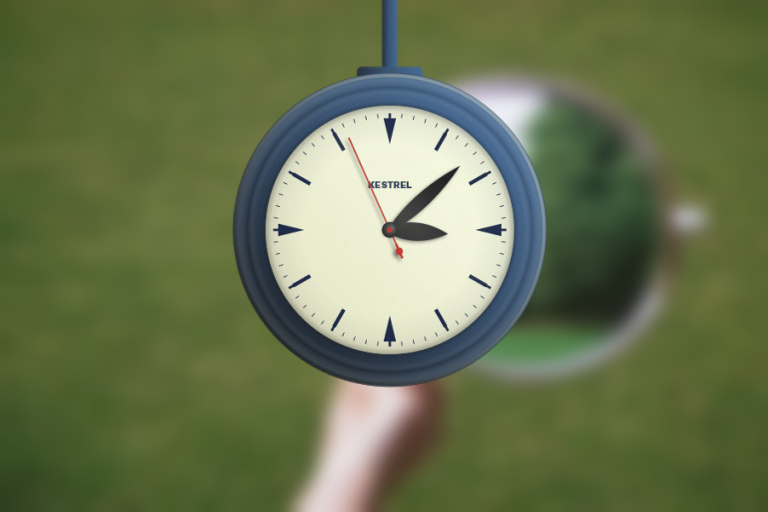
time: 3:07:56
